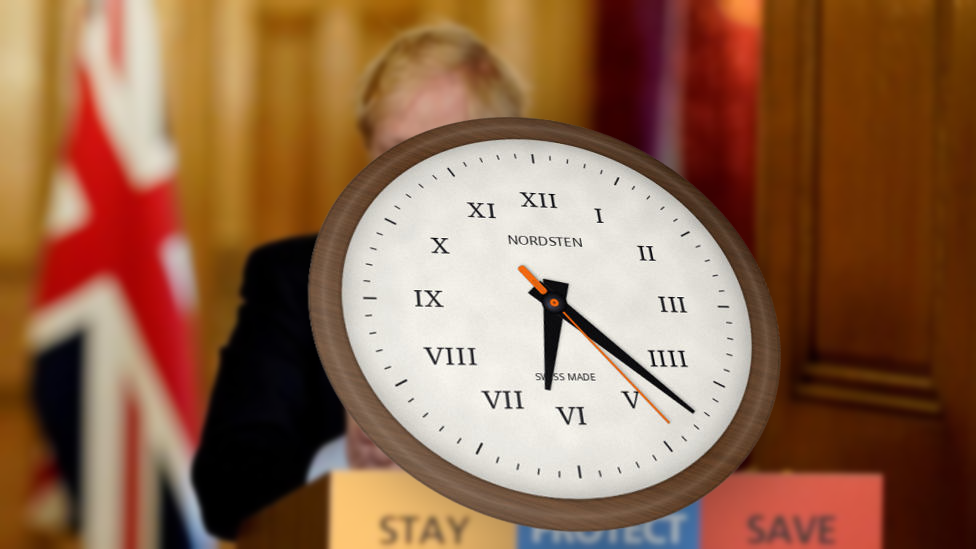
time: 6:22:24
